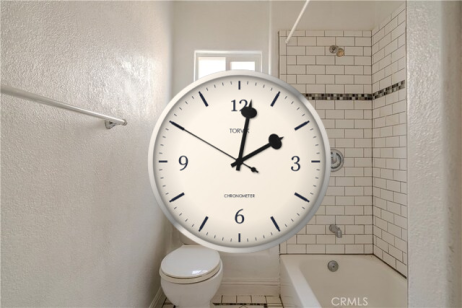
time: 2:01:50
